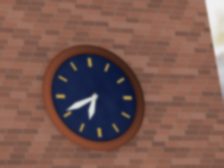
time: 6:41
